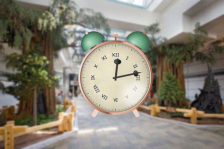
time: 12:13
